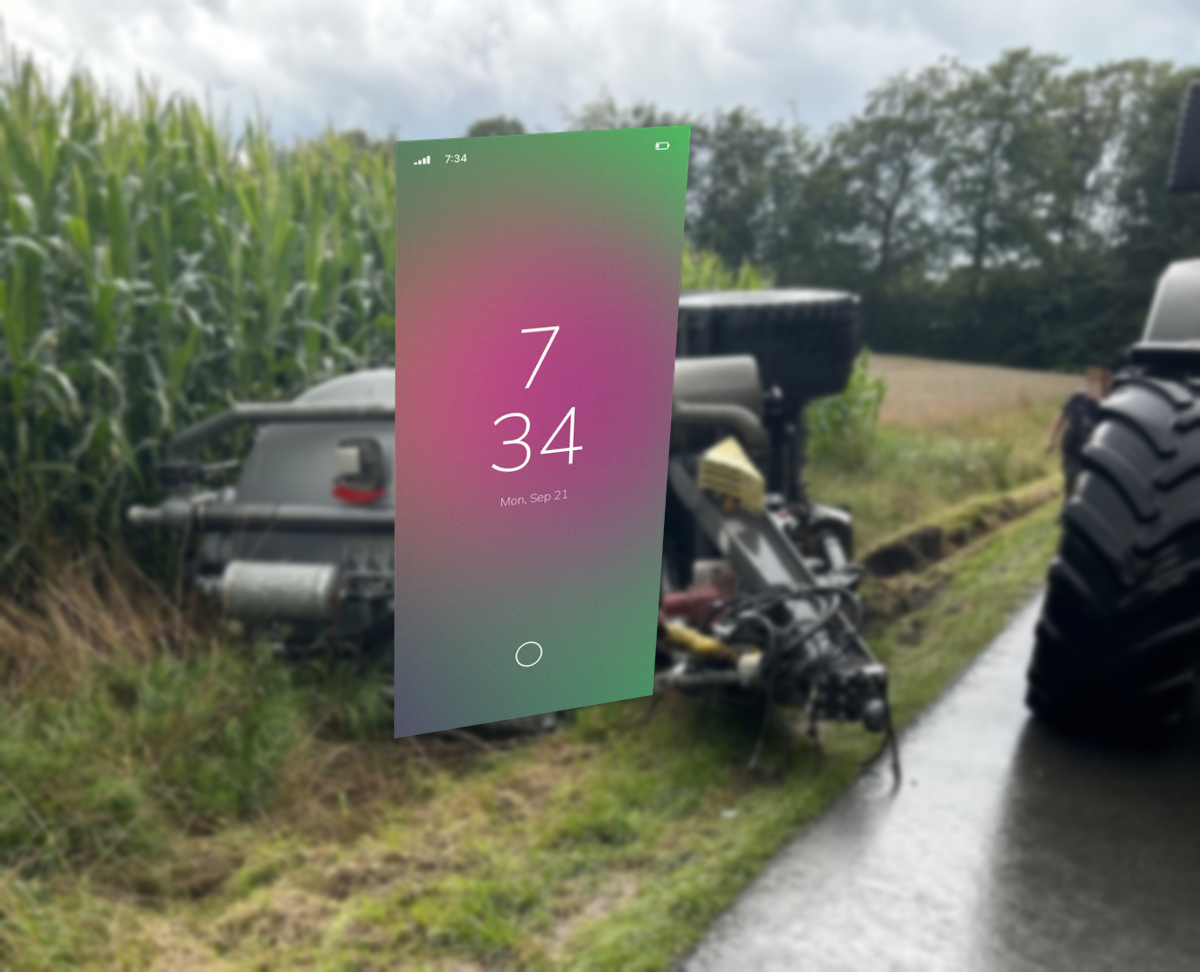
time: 7:34
